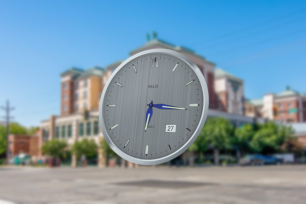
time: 6:16
